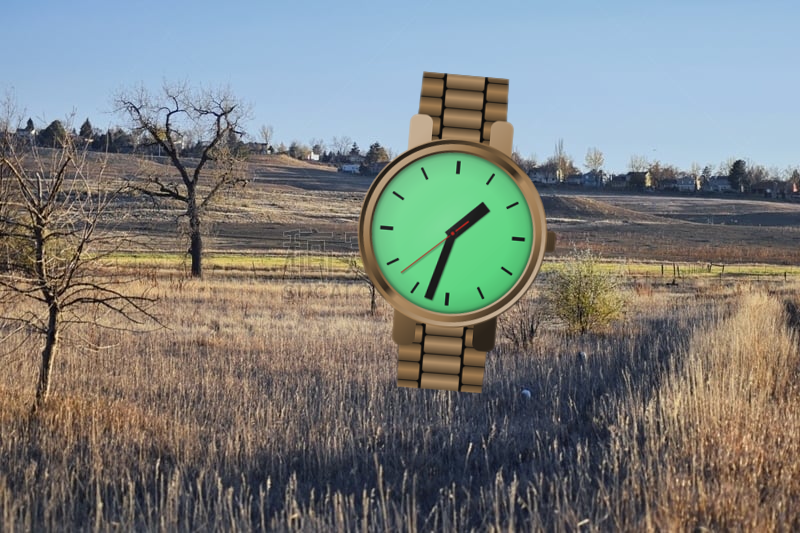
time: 1:32:38
